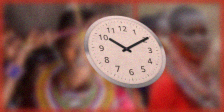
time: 10:10
